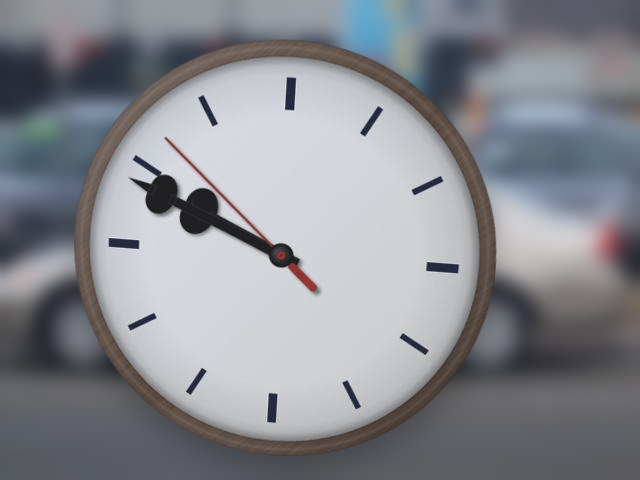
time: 9:48:52
